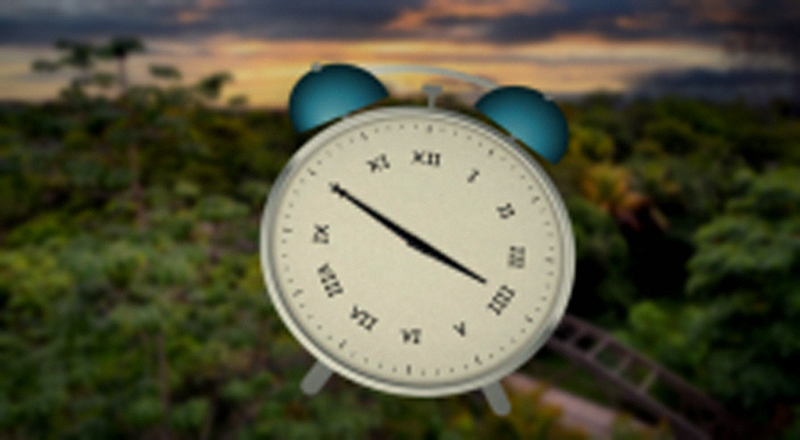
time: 3:50
